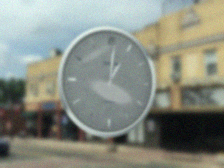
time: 1:01
